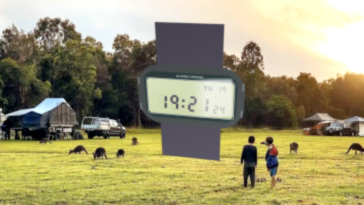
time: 19:21
